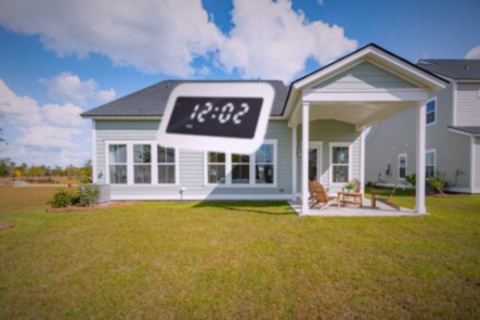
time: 12:02
